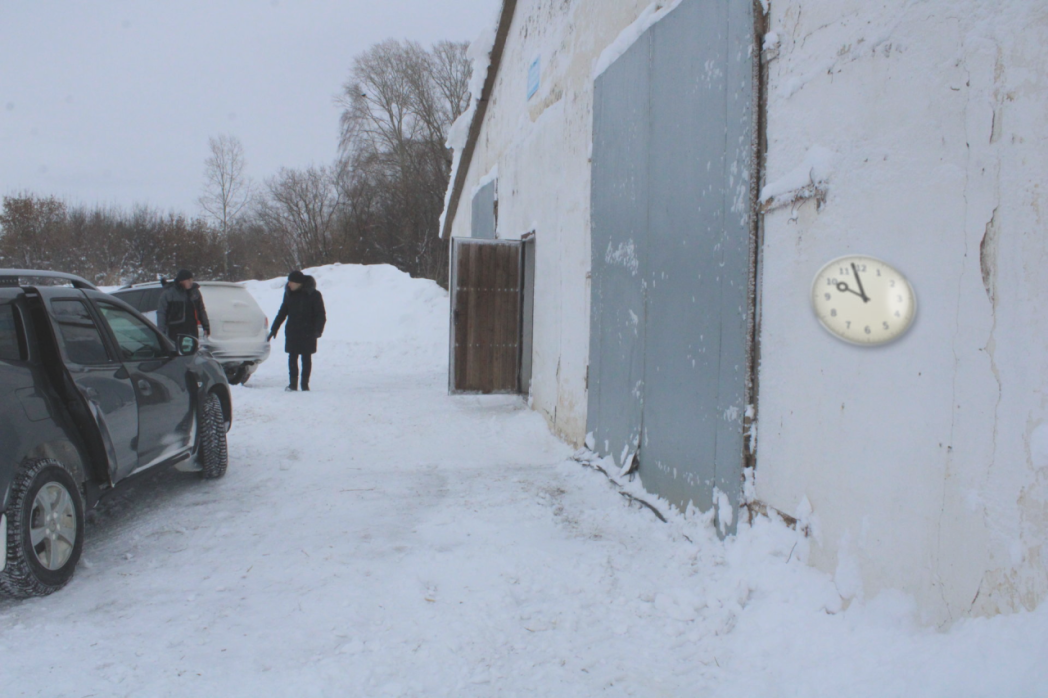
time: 9:58
